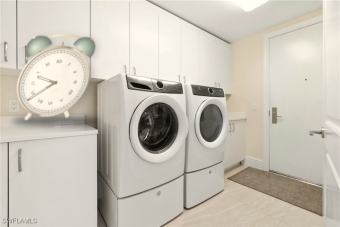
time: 9:39
